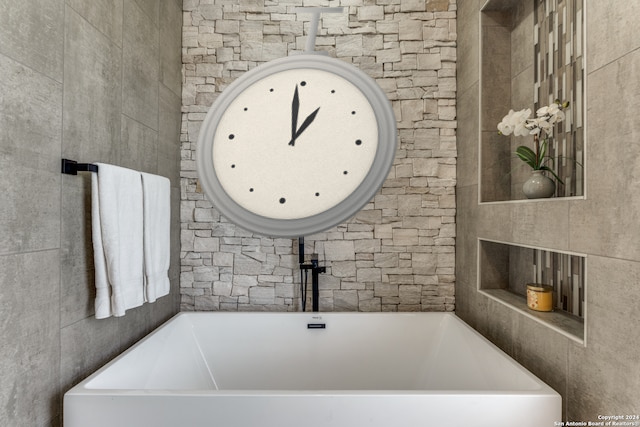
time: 12:59
